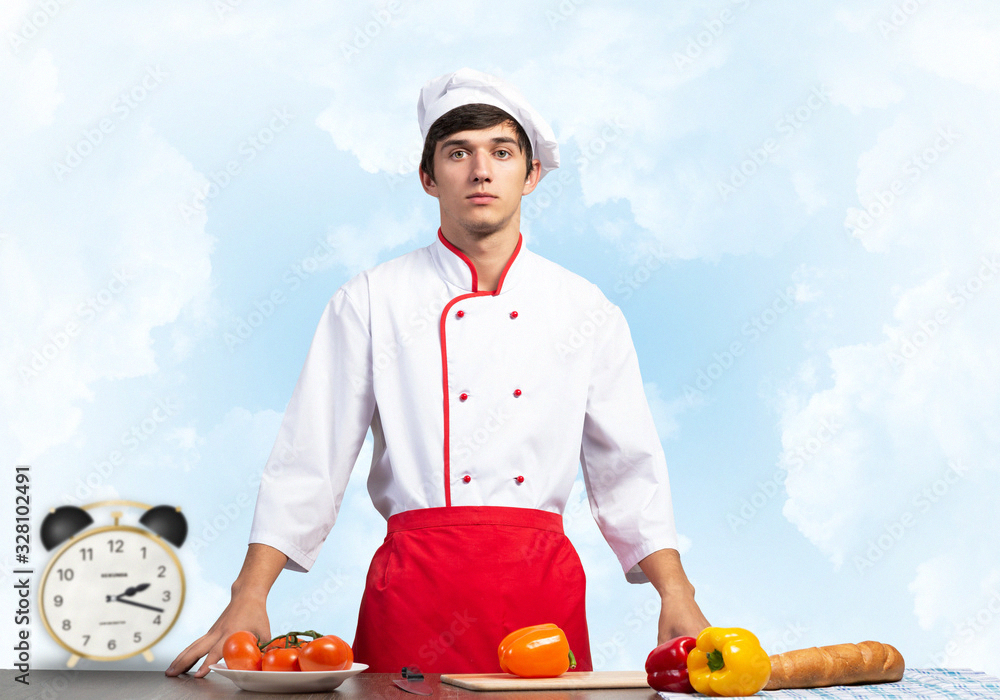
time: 2:18
